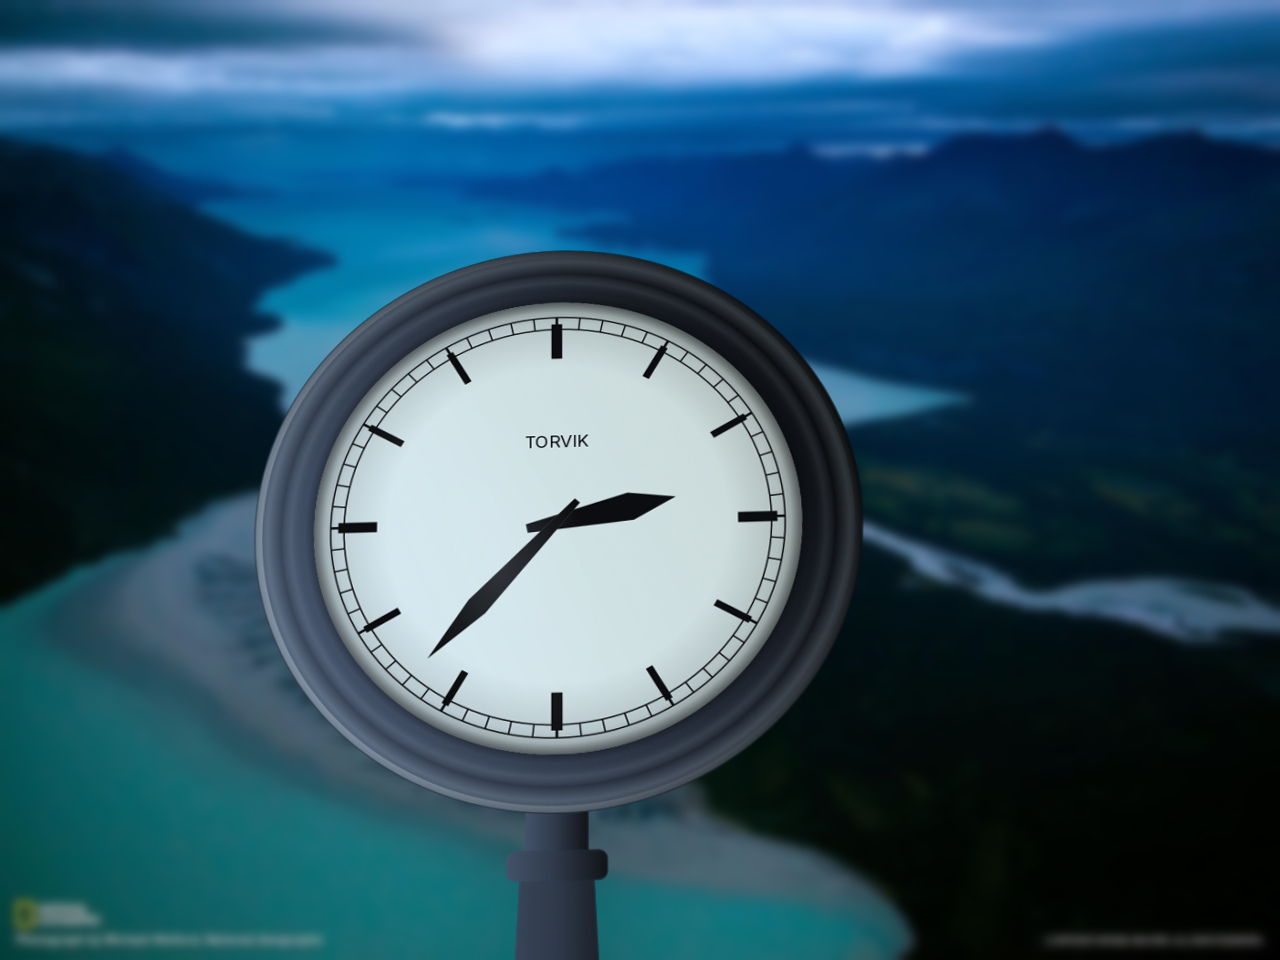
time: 2:37
